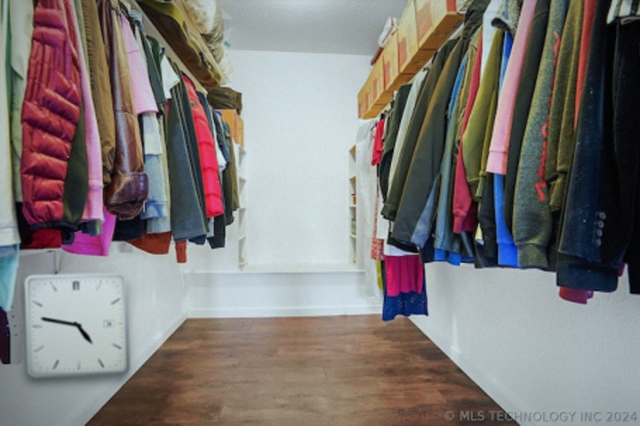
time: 4:47
